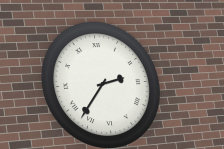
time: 2:37
